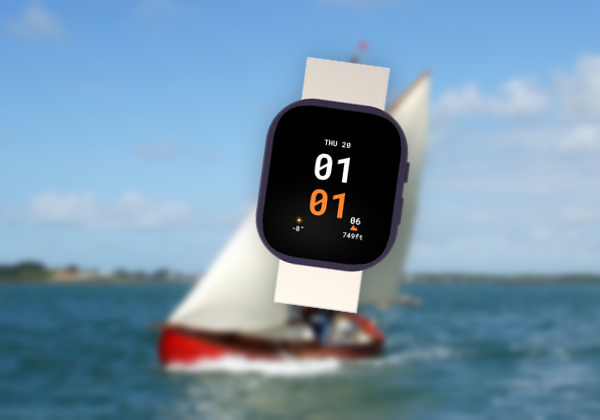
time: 1:01:06
